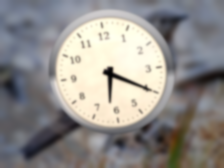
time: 6:20
